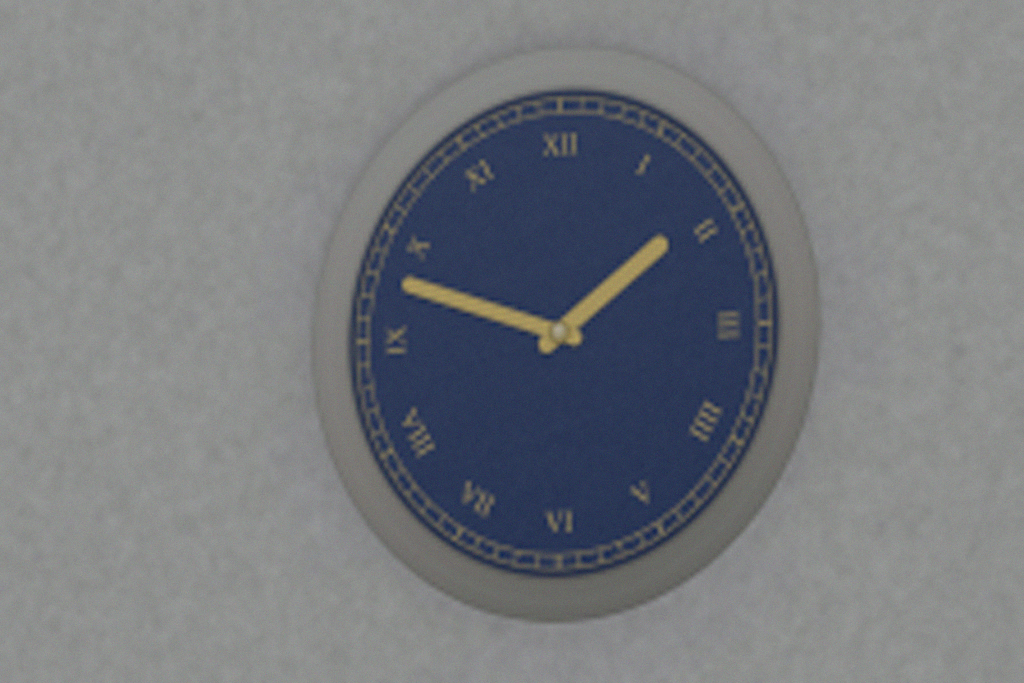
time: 1:48
